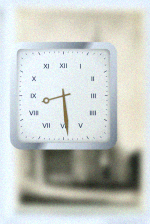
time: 8:29
